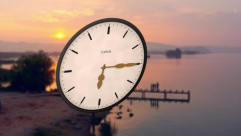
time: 6:15
